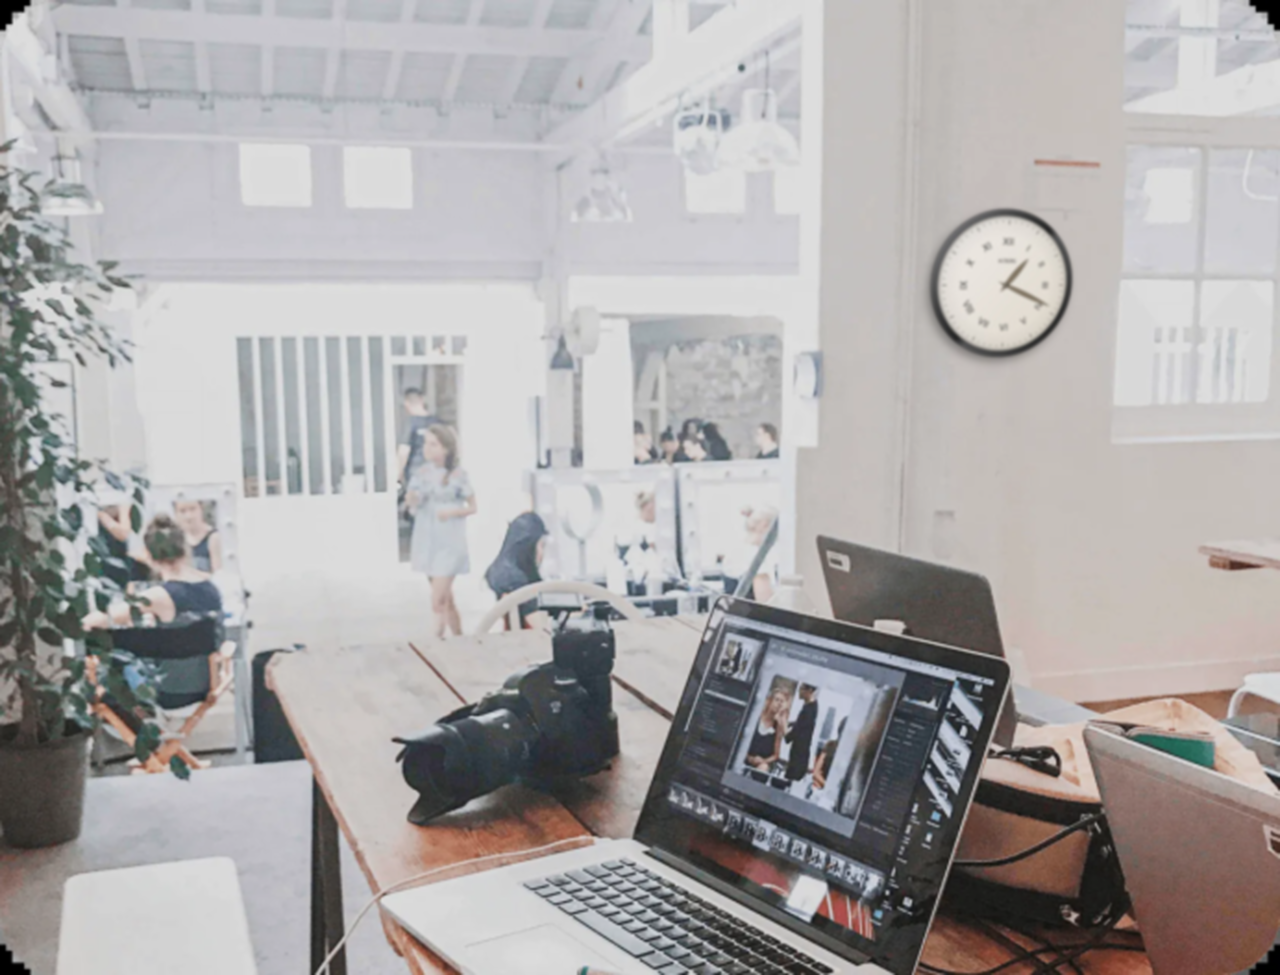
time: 1:19
